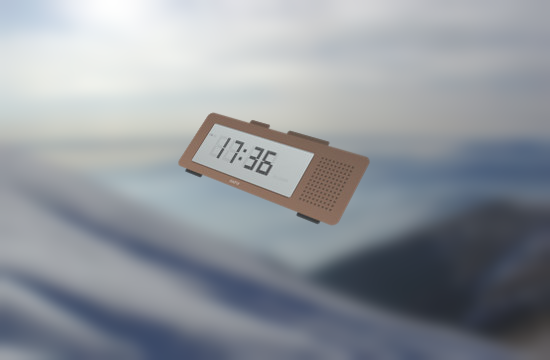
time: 17:36
